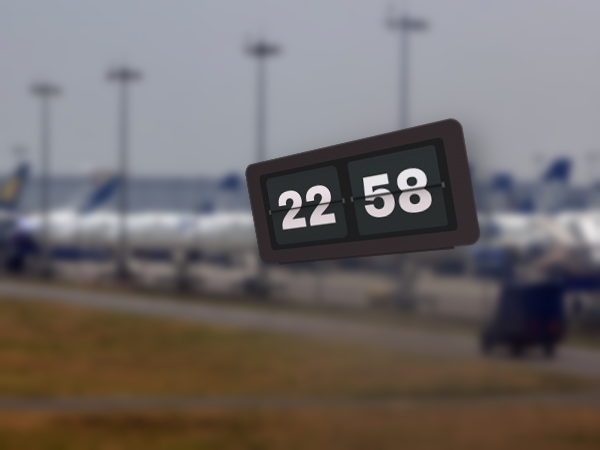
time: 22:58
